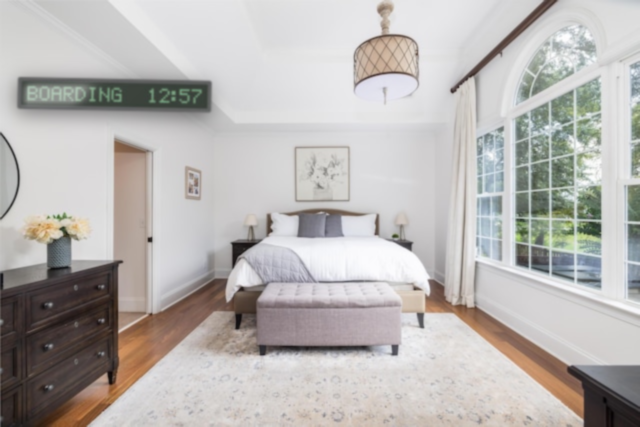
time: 12:57
